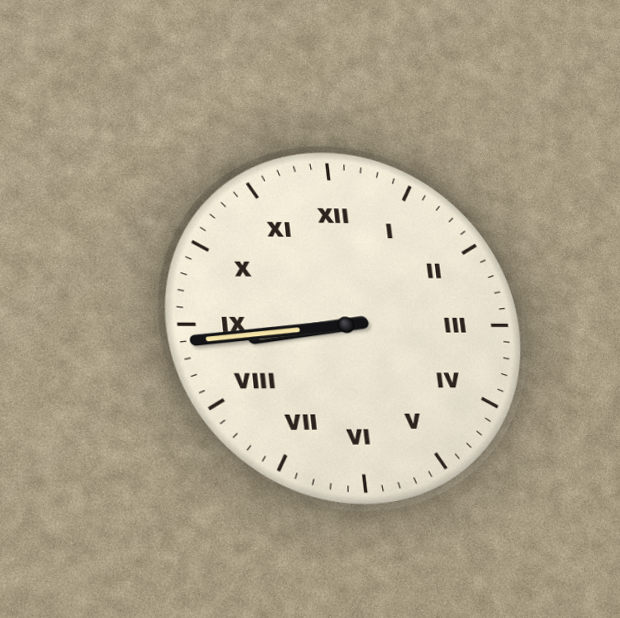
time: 8:44
